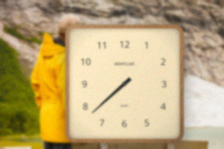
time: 7:38
